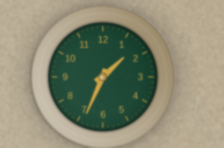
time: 1:34
